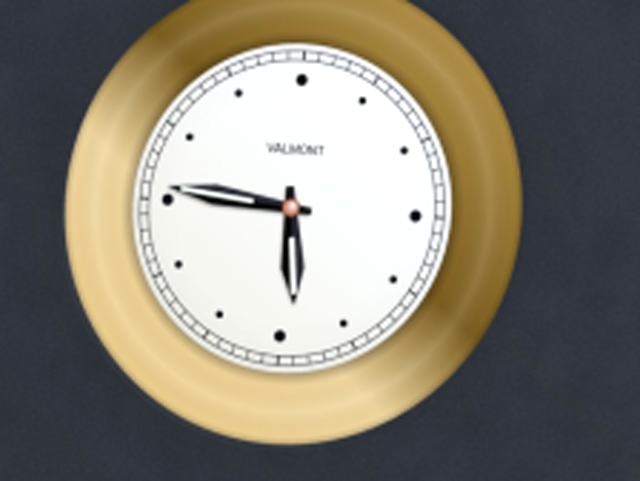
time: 5:46
